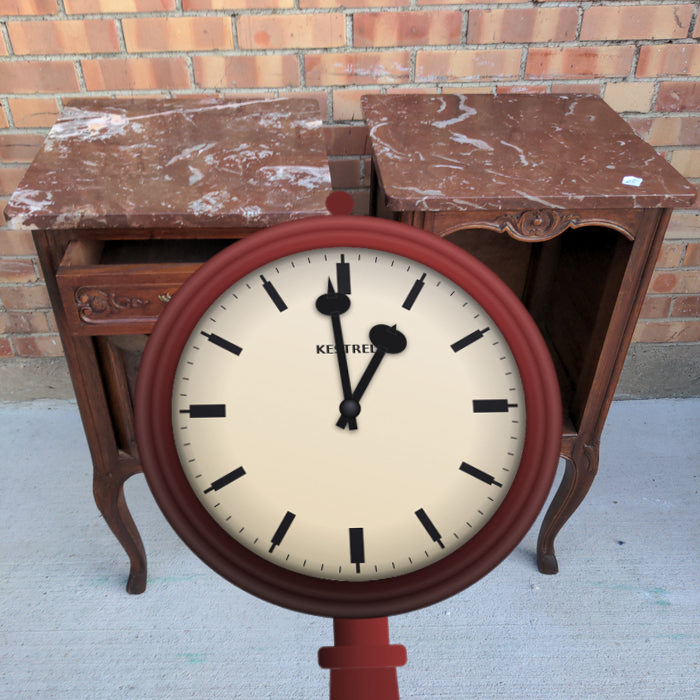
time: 12:59
